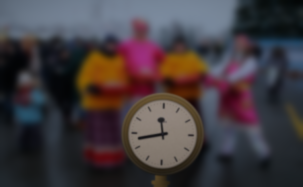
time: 11:43
